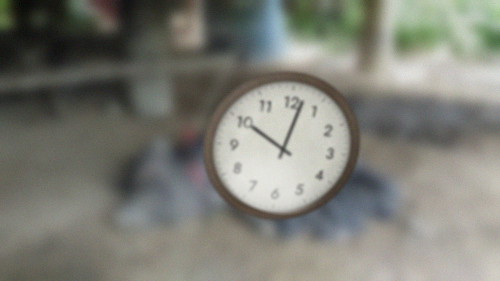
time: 10:02
